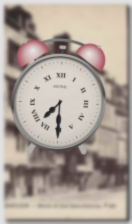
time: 7:30
